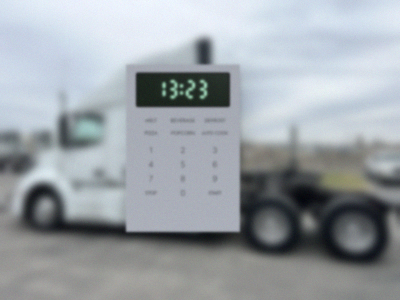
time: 13:23
